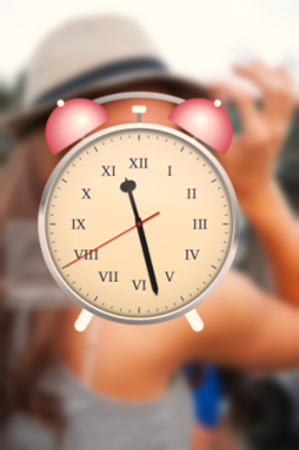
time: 11:27:40
